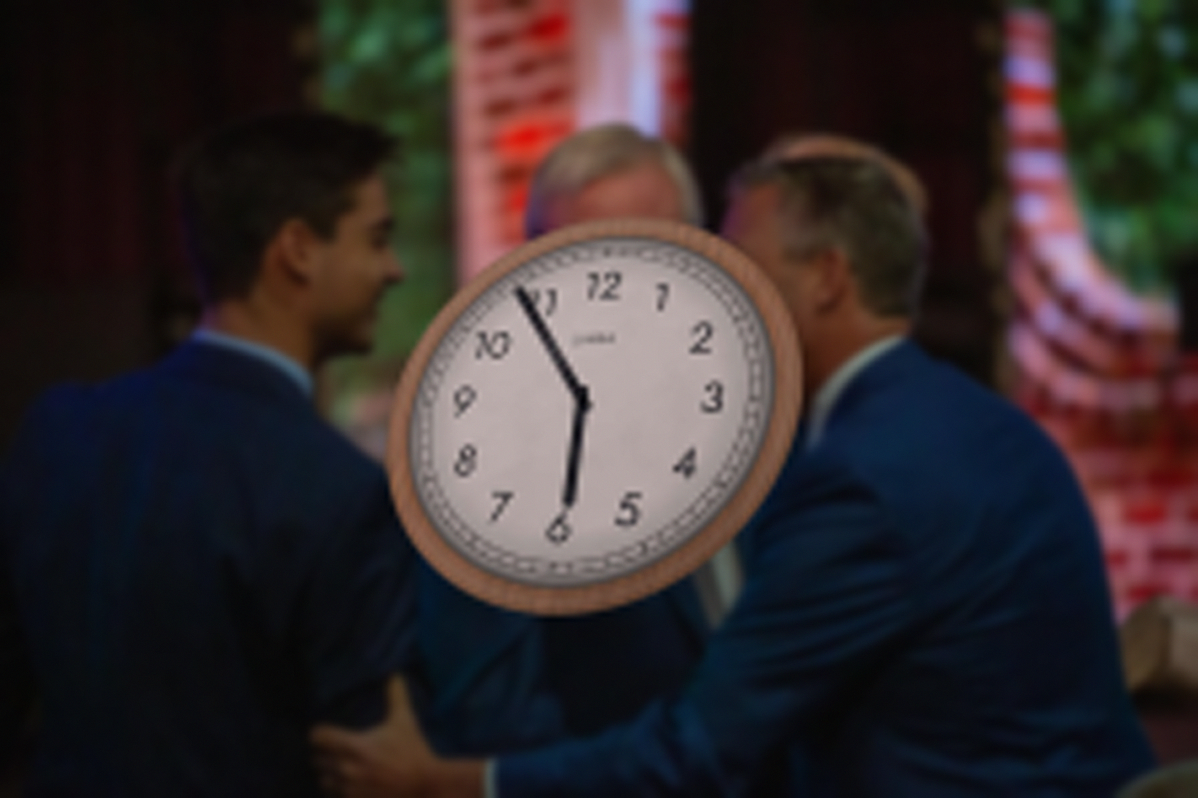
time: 5:54
